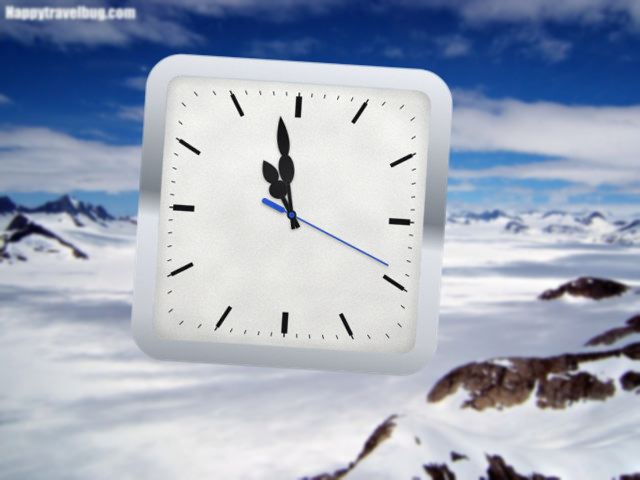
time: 10:58:19
